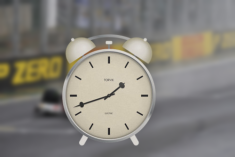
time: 1:42
